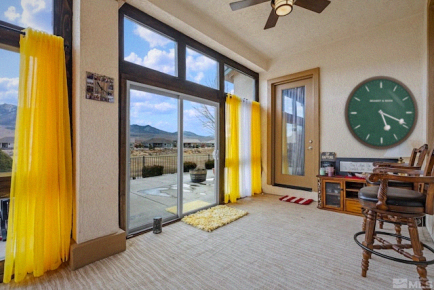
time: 5:19
